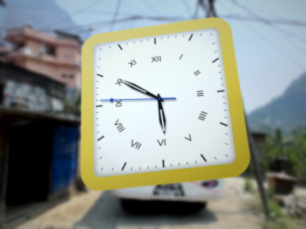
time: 5:50:46
